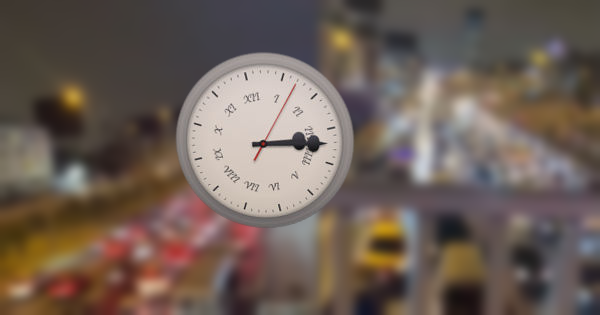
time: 3:17:07
